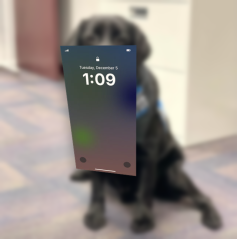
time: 1:09
